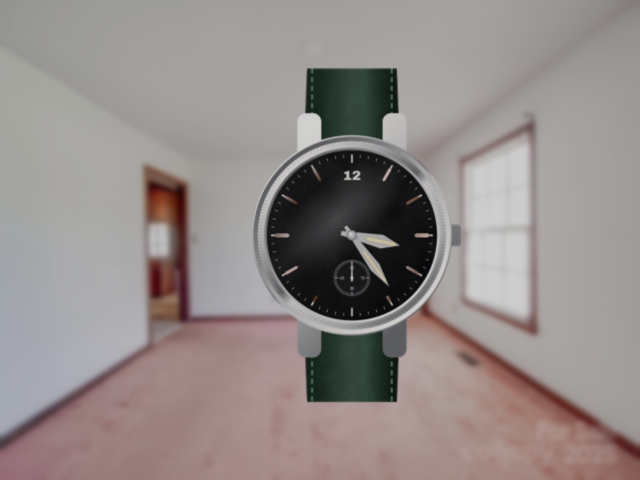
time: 3:24
